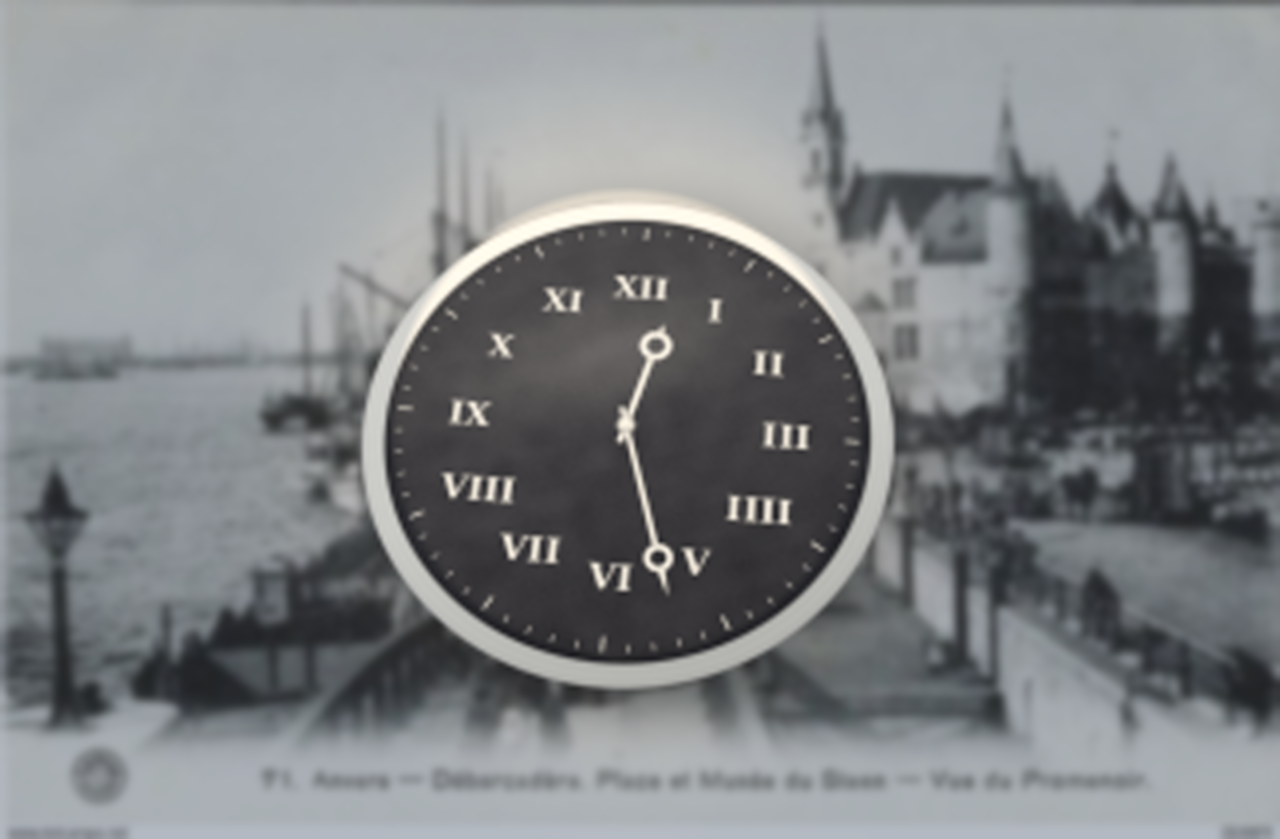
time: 12:27
